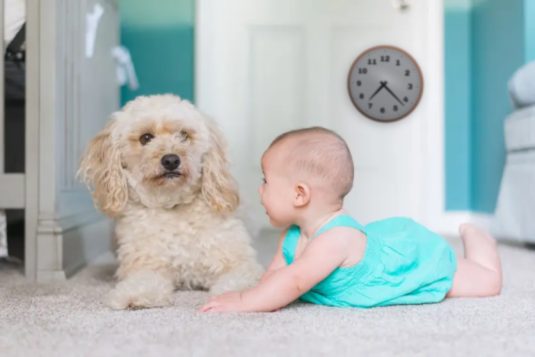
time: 7:22
